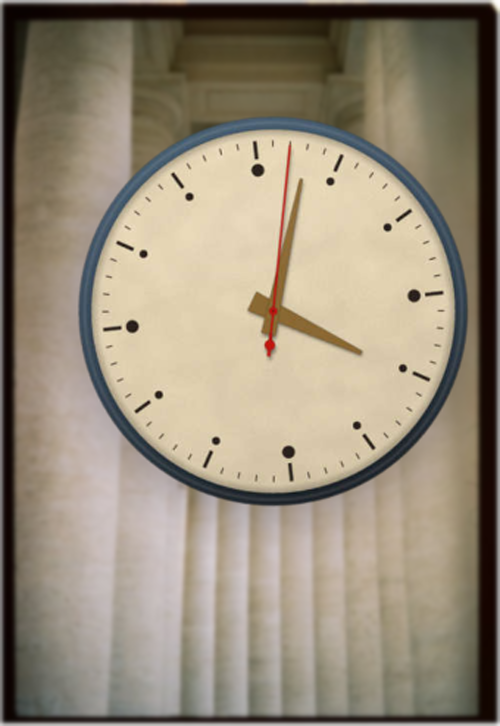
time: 4:03:02
